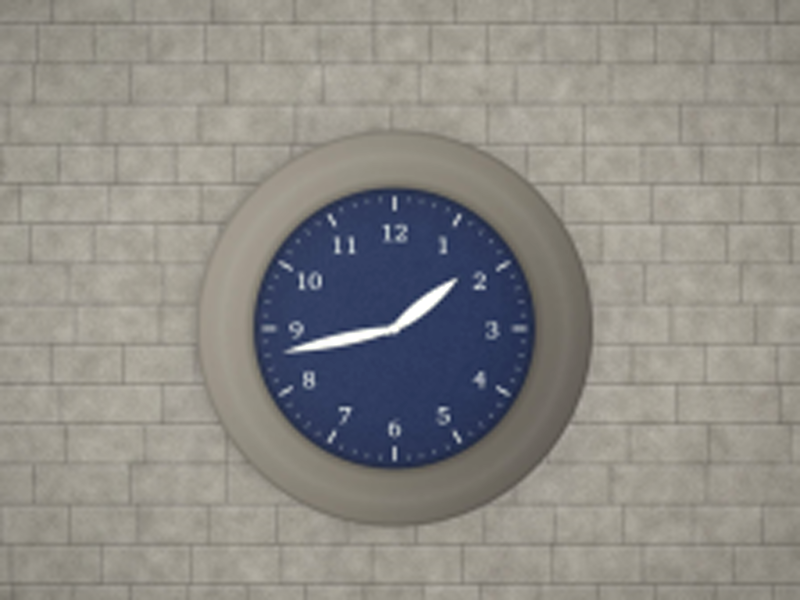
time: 1:43
